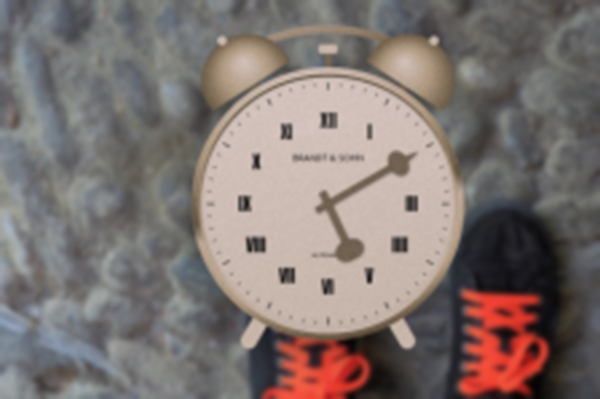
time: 5:10
